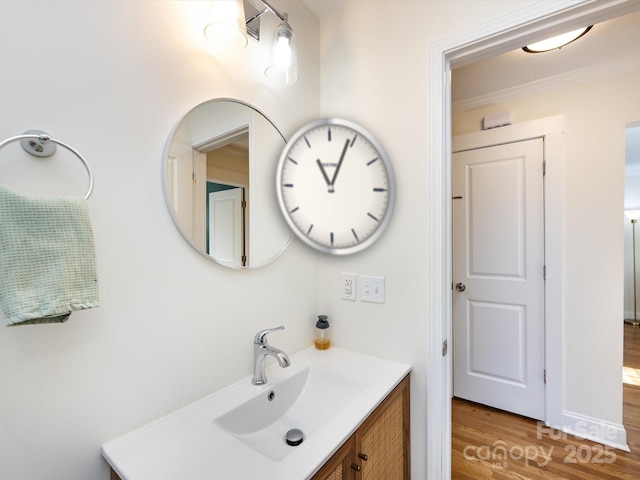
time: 11:04
